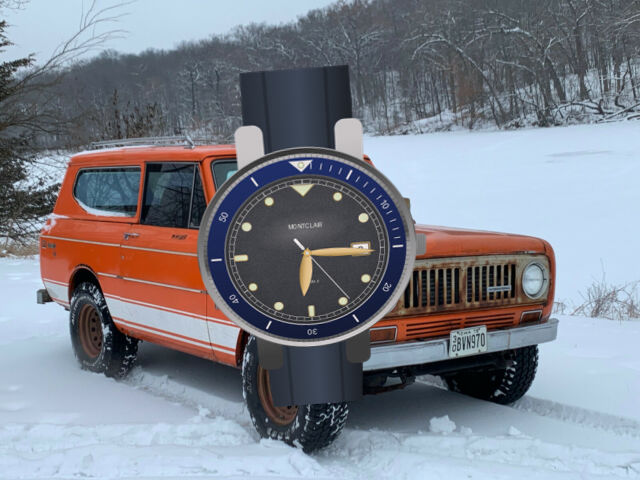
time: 6:15:24
